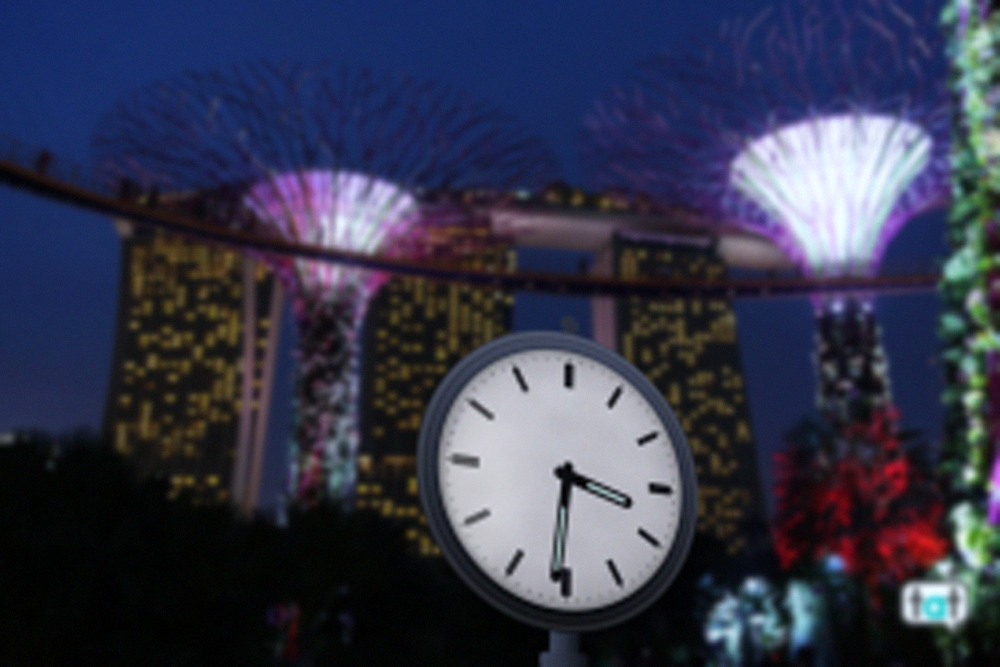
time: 3:31
